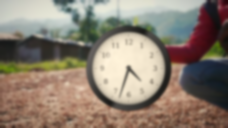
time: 4:33
